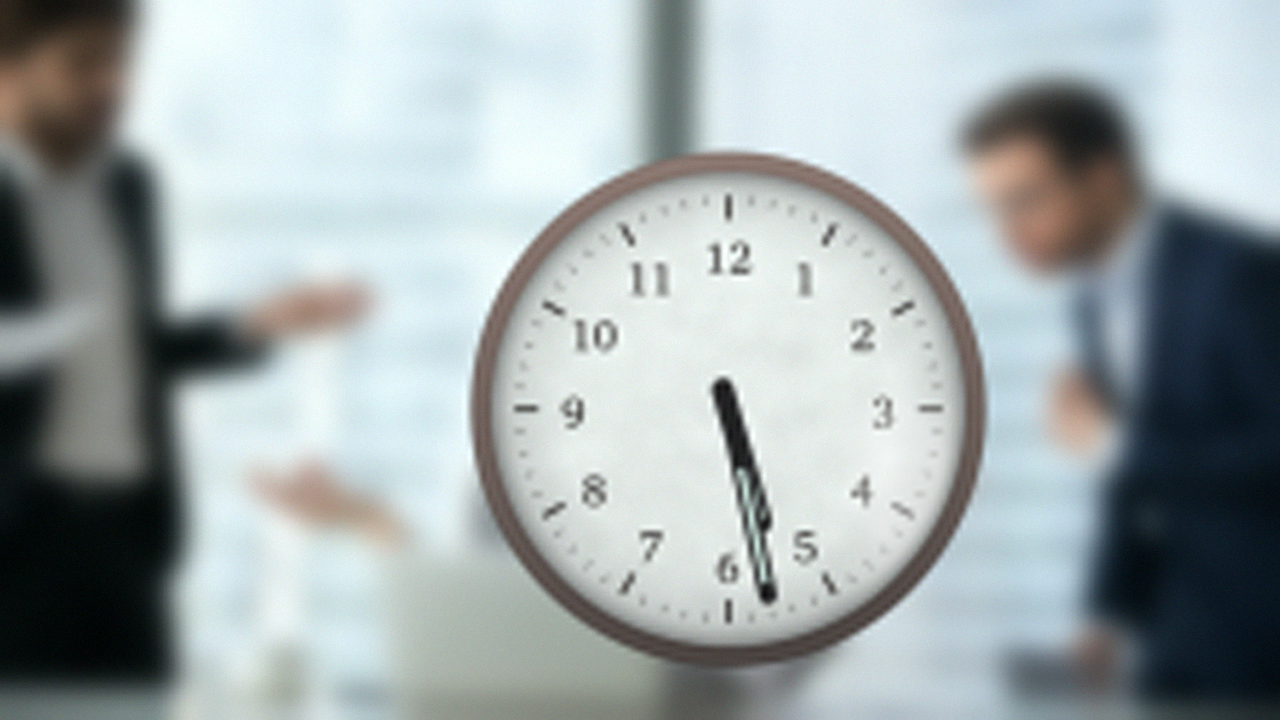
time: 5:28
